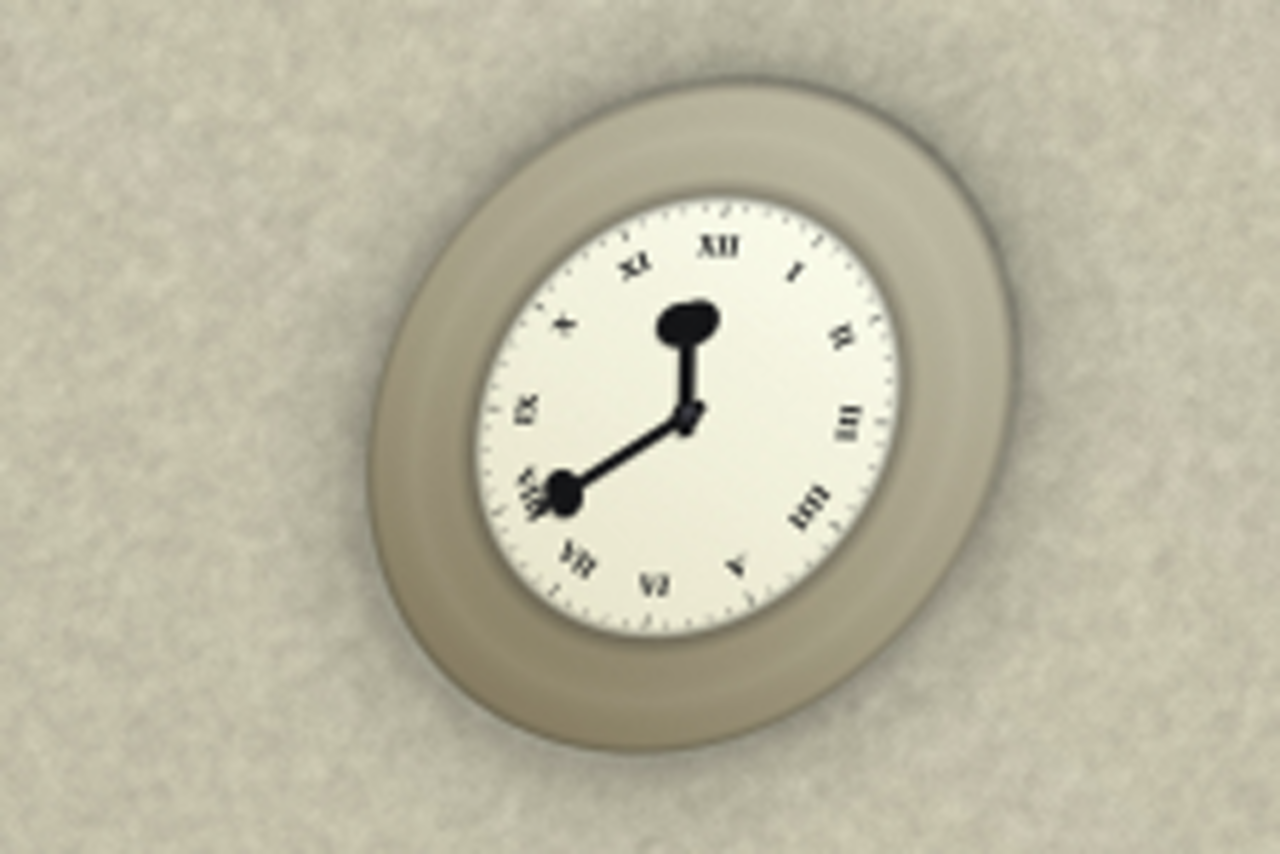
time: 11:39
